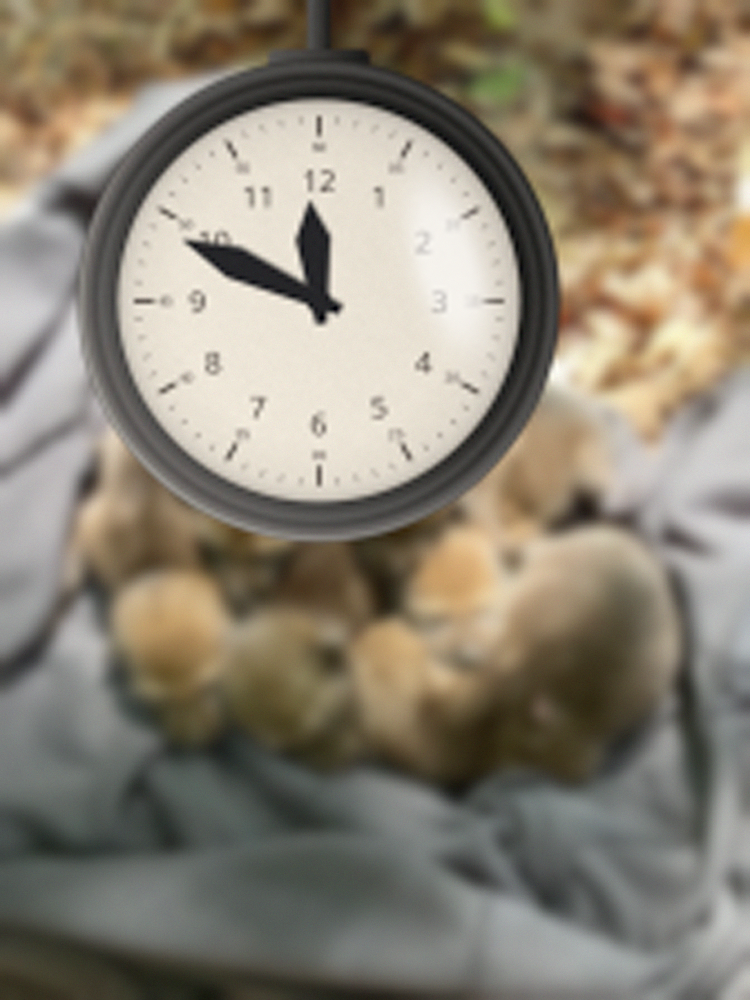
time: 11:49
